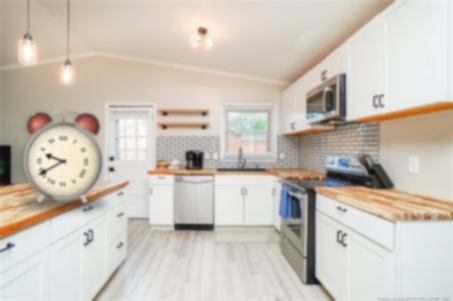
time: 9:40
